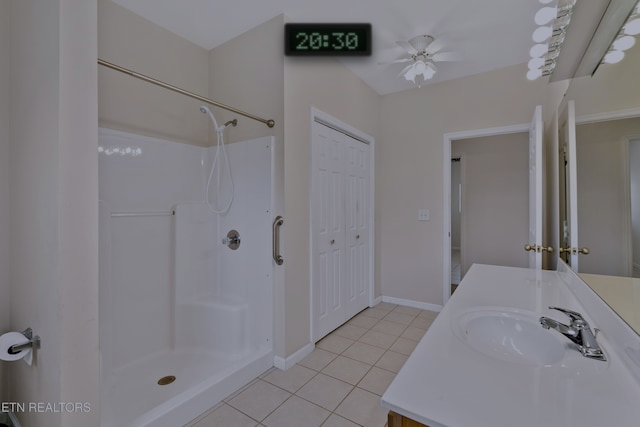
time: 20:30
